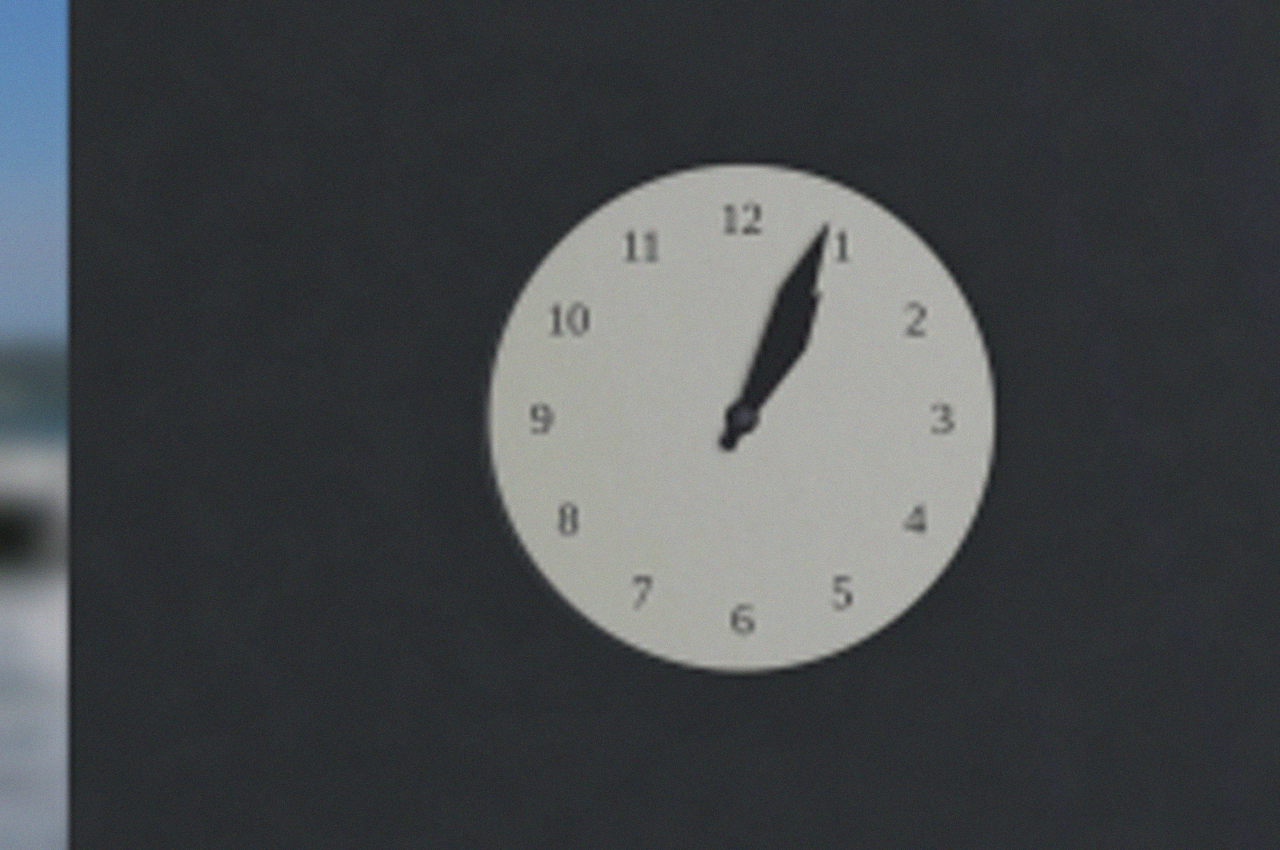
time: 1:04
